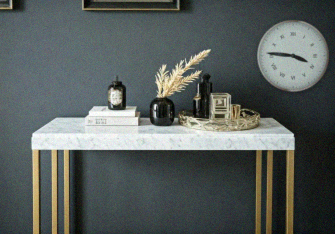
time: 3:46
